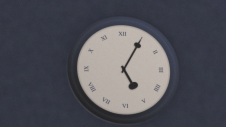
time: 5:05
